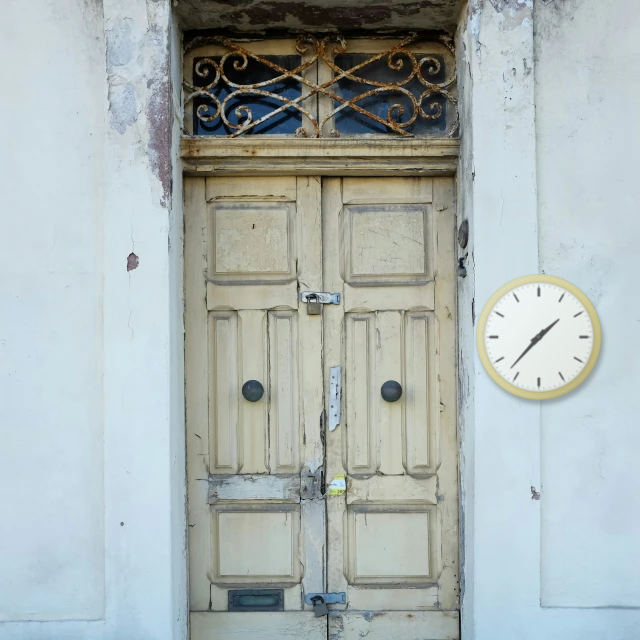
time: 1:37
